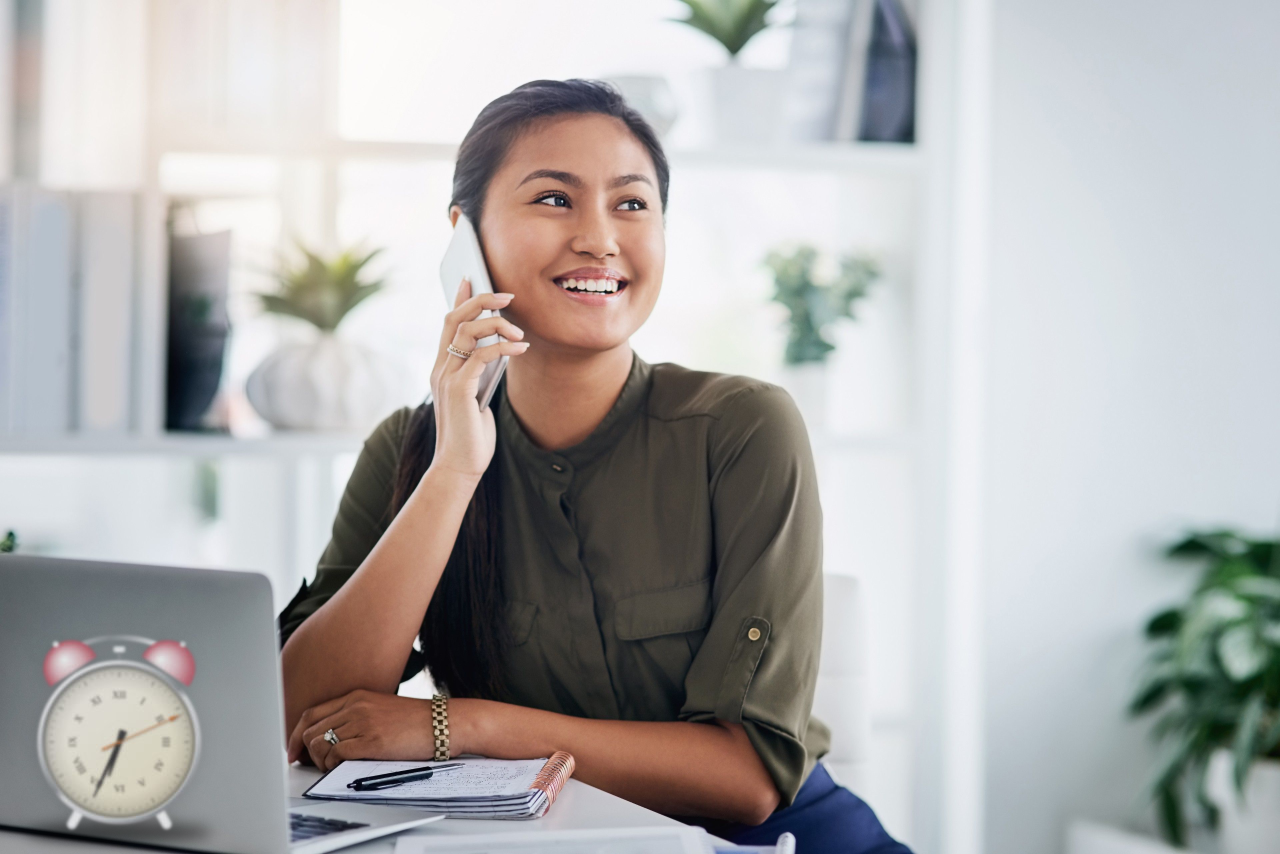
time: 6:34:11
